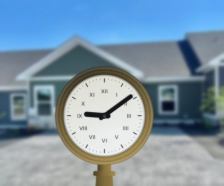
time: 9:09
